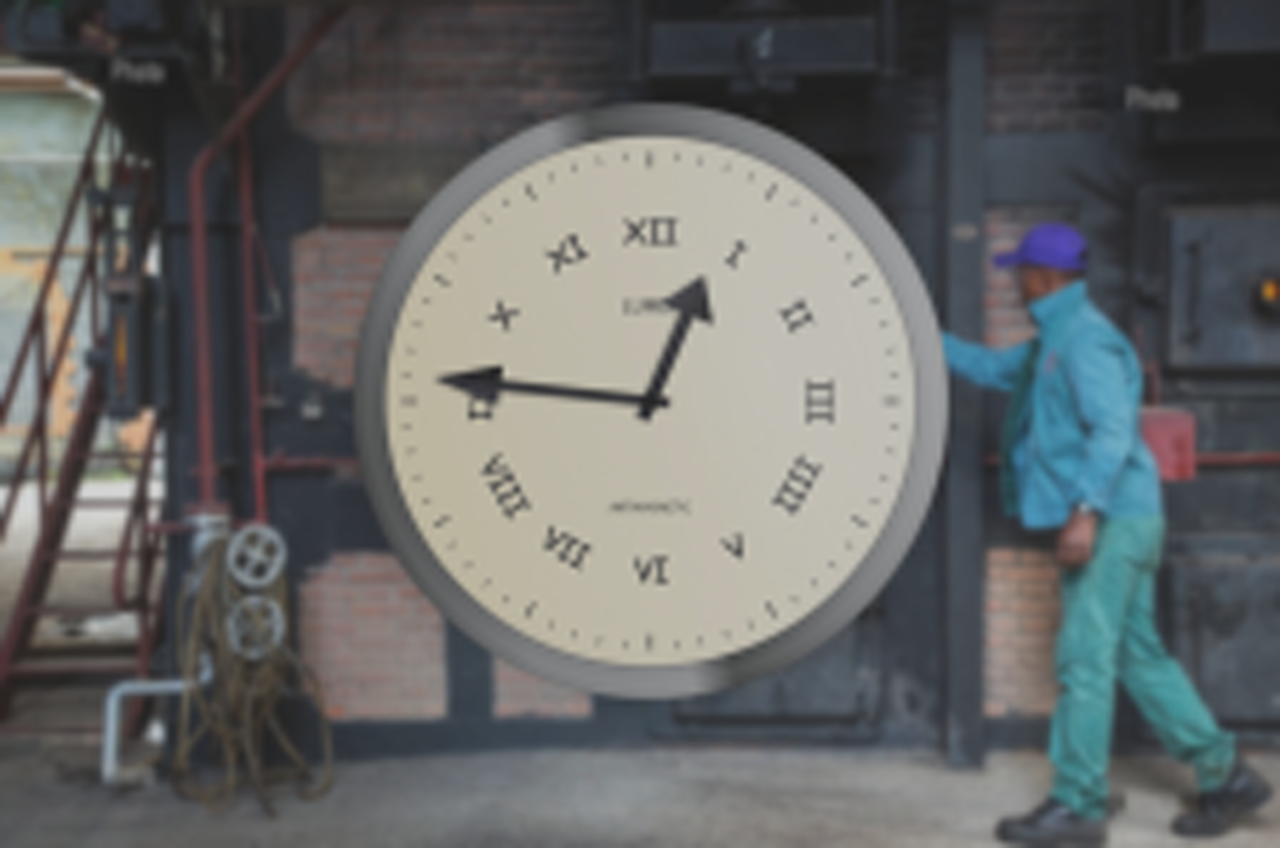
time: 12:46
